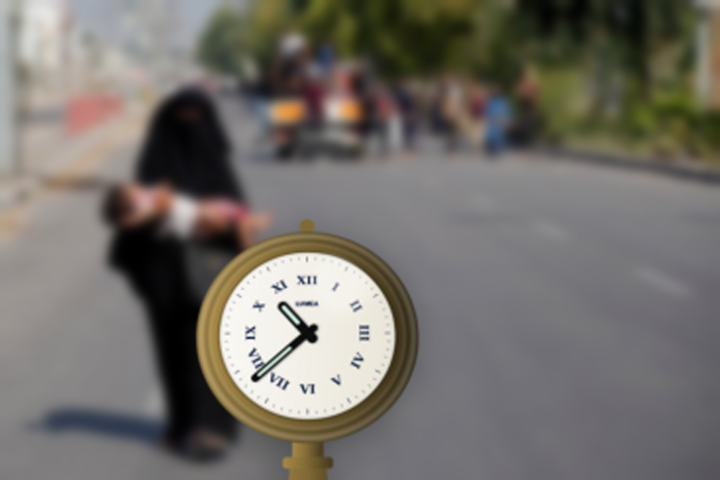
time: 10:38
